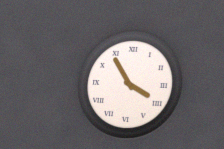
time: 3:54
